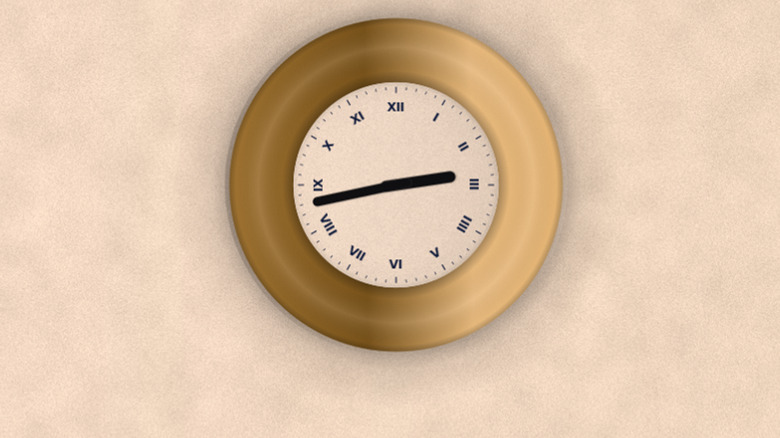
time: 2:43
